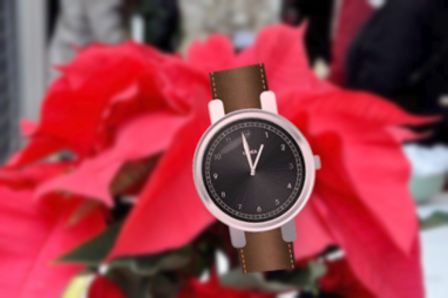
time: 12:59
